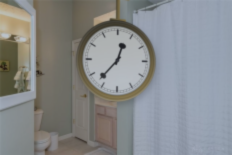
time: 12:37
